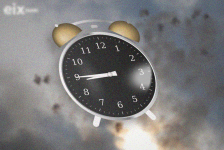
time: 8:45
